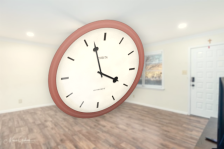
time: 3:57
